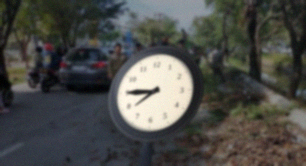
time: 7:45
